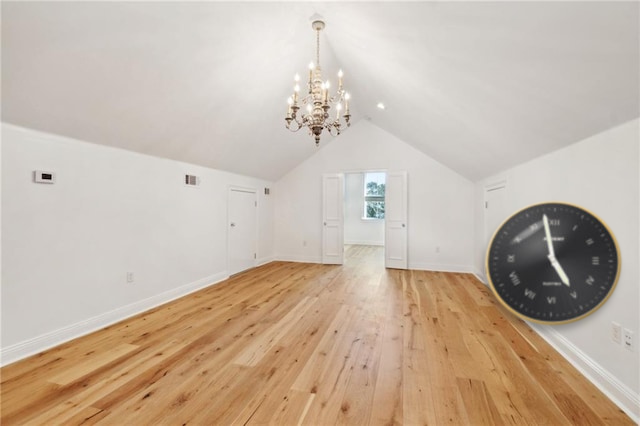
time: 4:58
